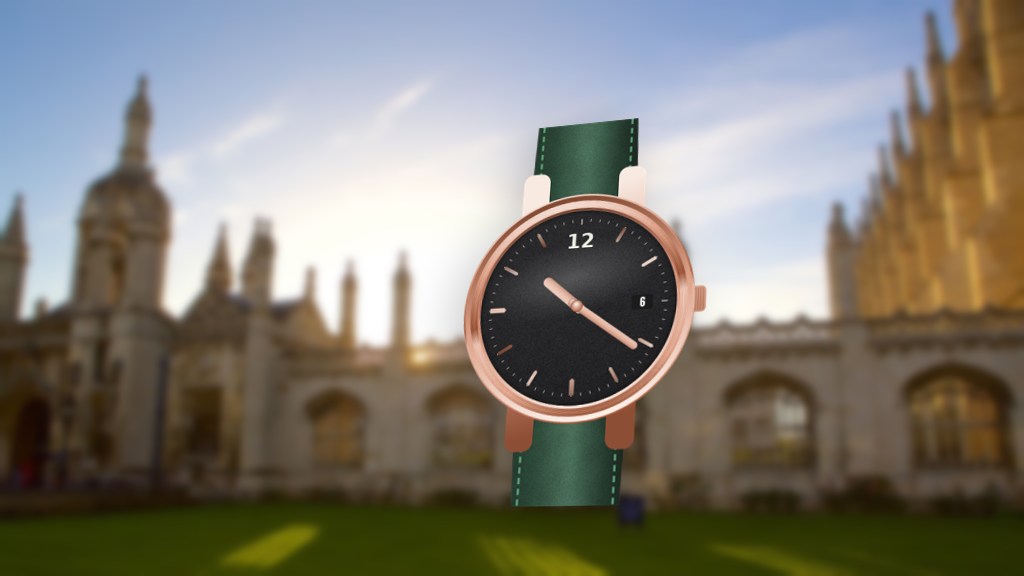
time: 10:21
